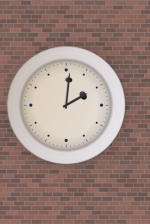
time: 2:01
